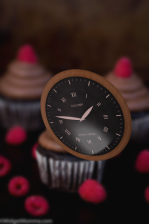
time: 1:47
